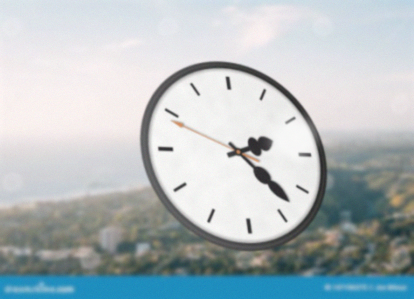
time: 2:22:49
